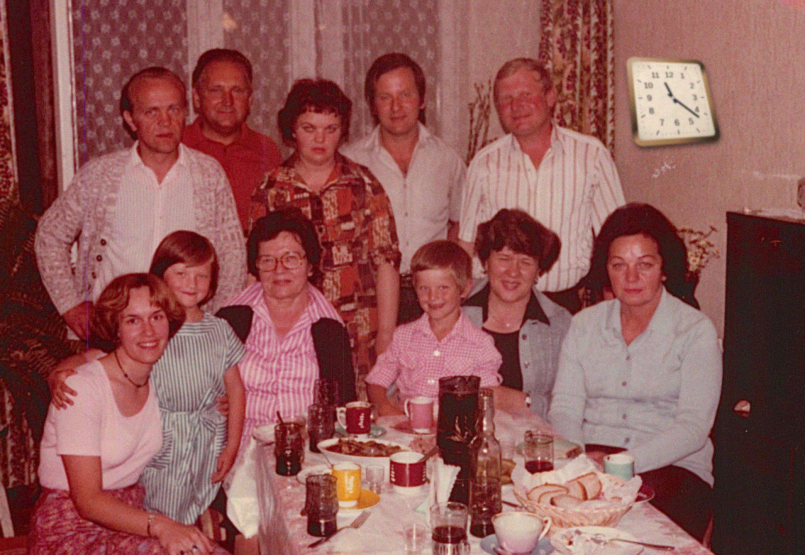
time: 11:22
